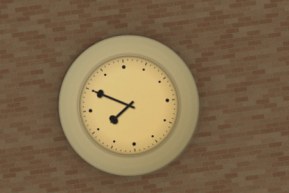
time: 7:50
